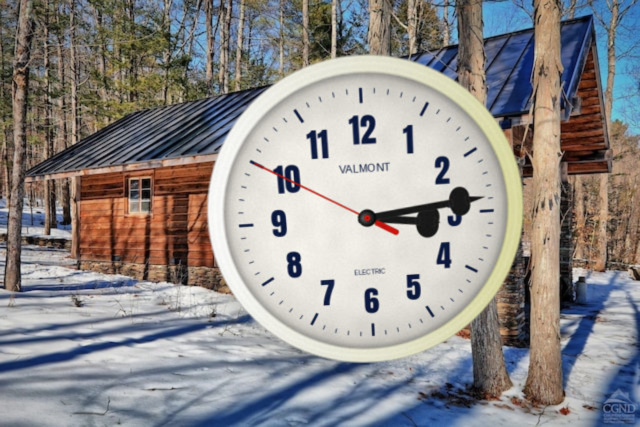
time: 3:13:50
